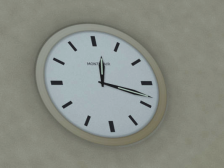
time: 12:18
